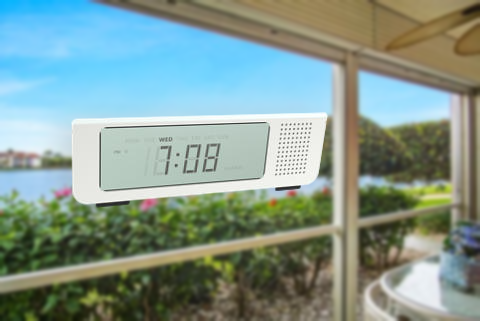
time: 7:08
